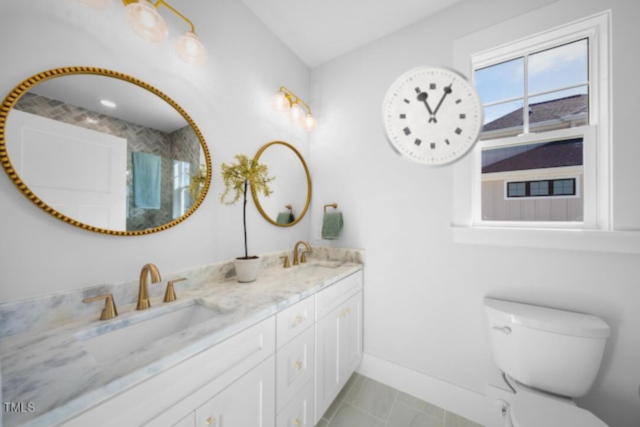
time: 11:05
